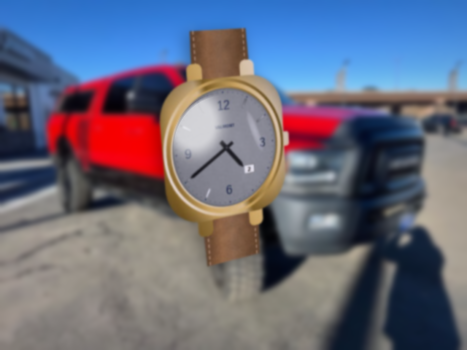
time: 4:40
